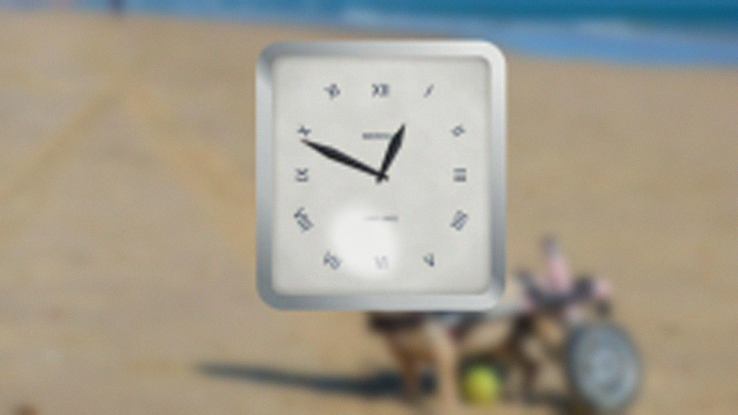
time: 12:49
